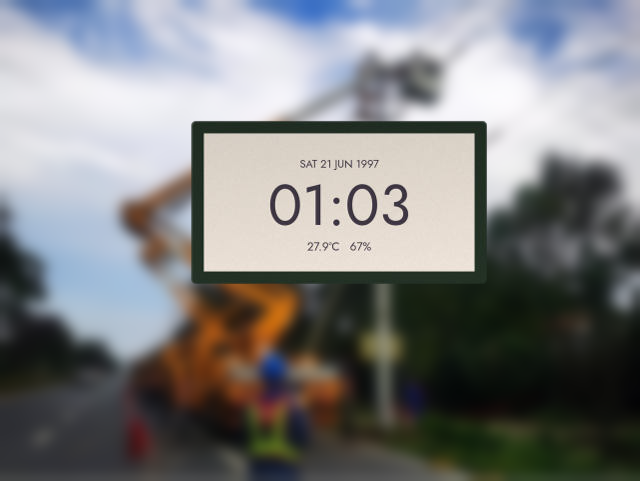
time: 1:03
